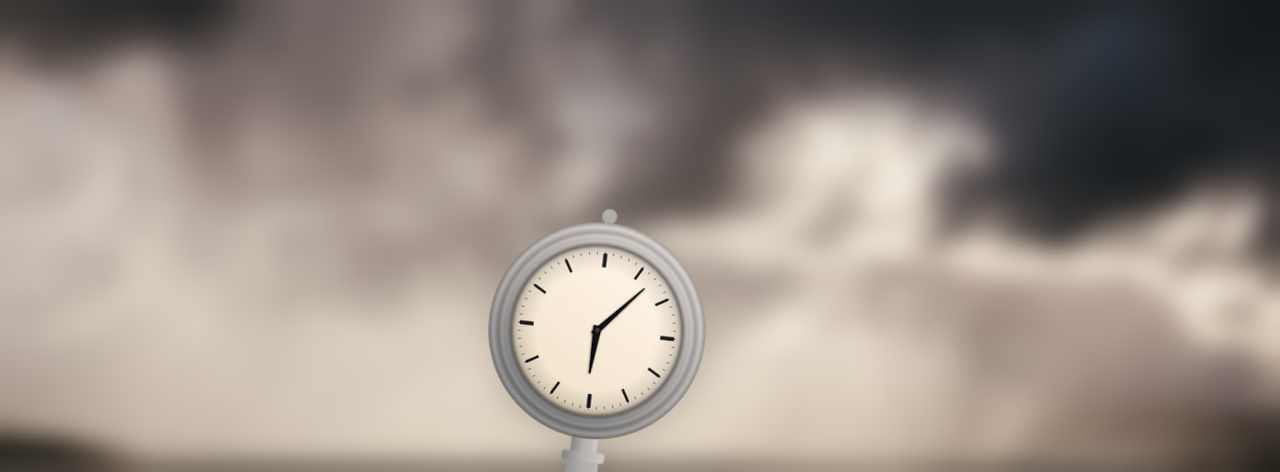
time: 6:07
